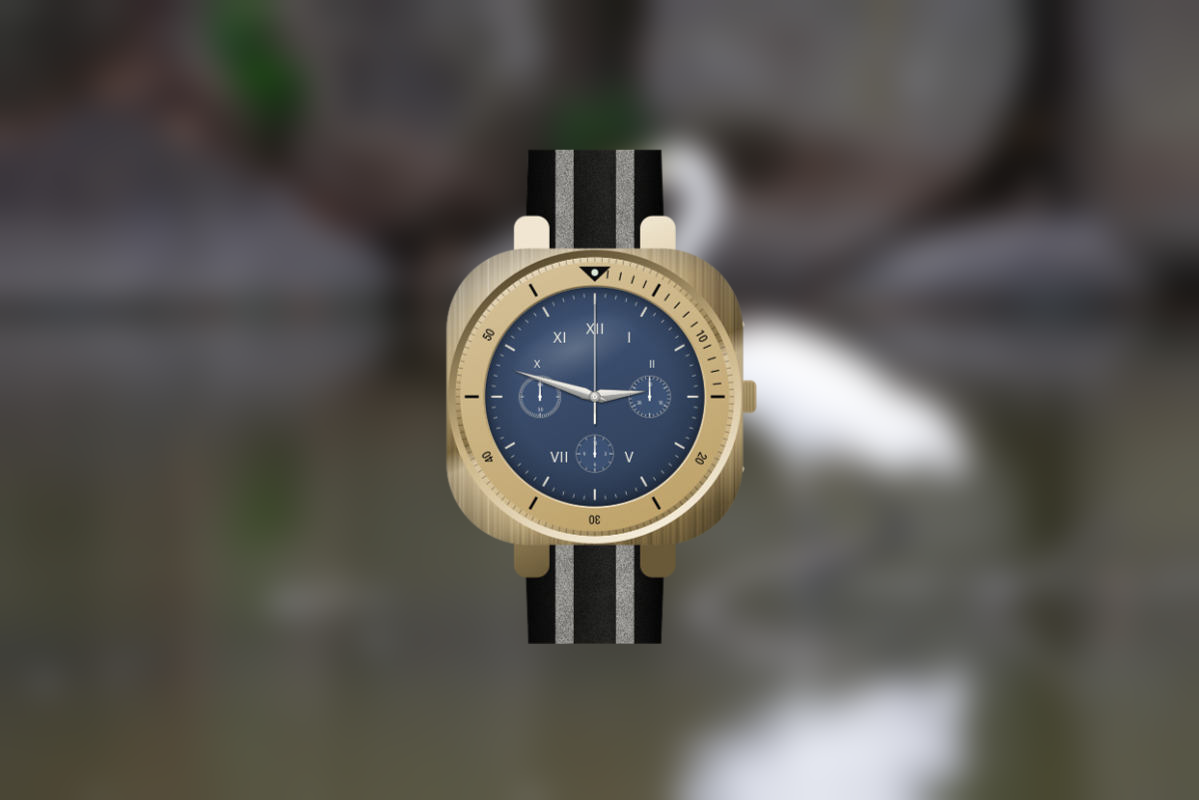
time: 2:48
